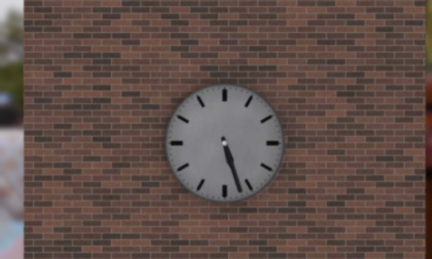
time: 5:27
